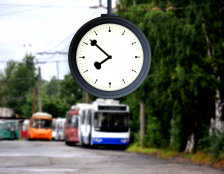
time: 7:52
